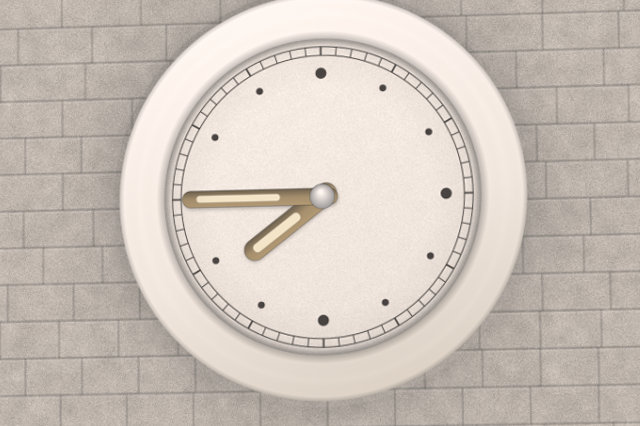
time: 7:45
